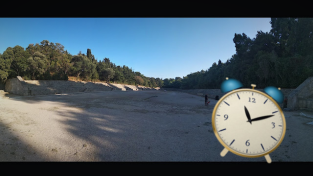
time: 11:11
